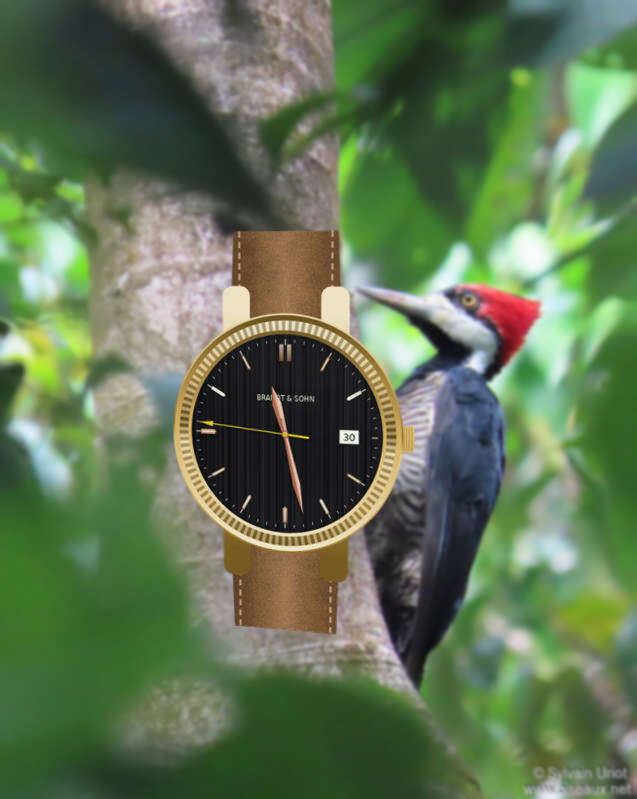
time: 11:27:46
